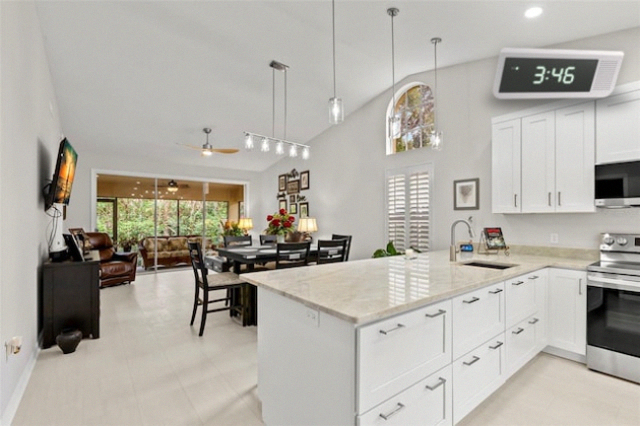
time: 3:46
